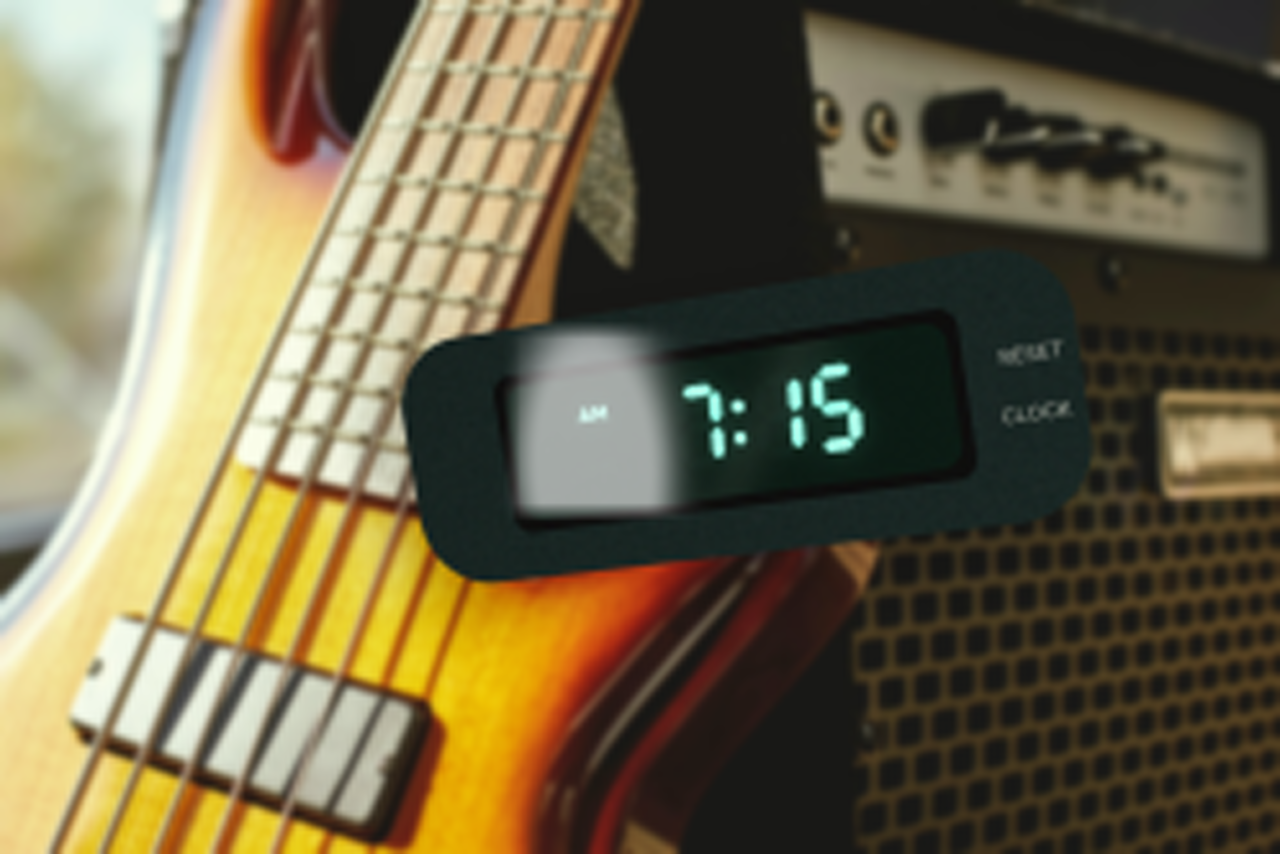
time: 7:15
